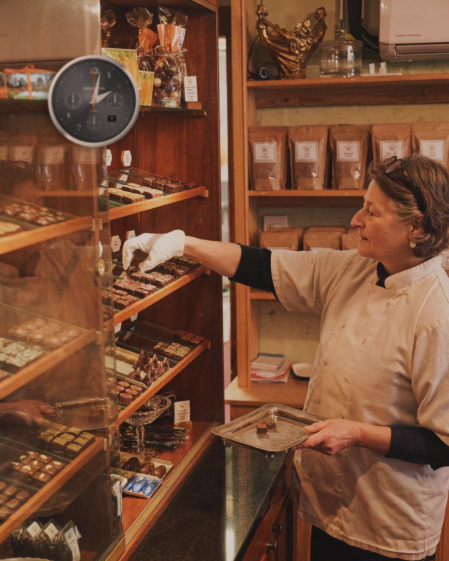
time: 2:02
